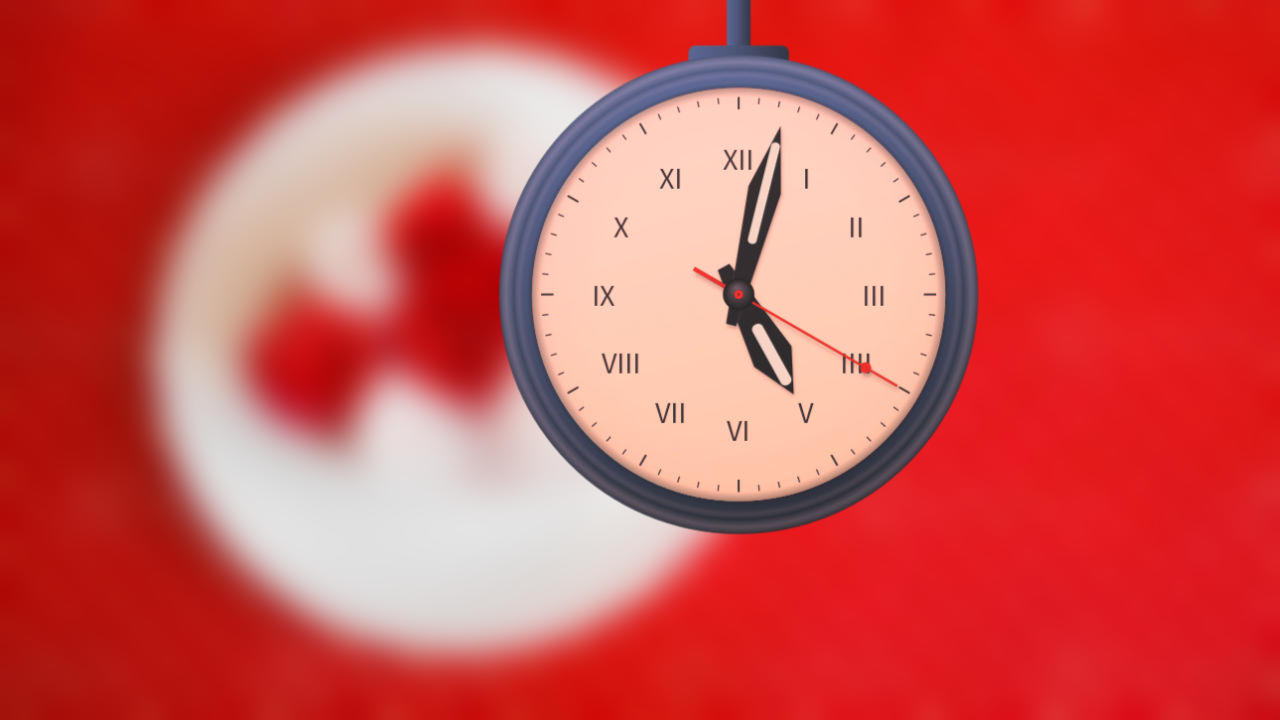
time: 5:02:20
